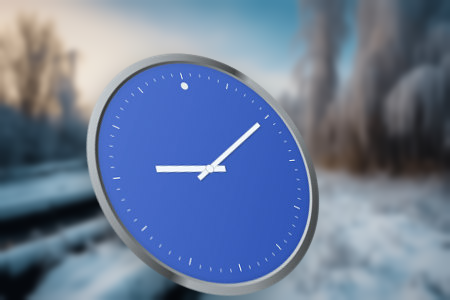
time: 9:10
